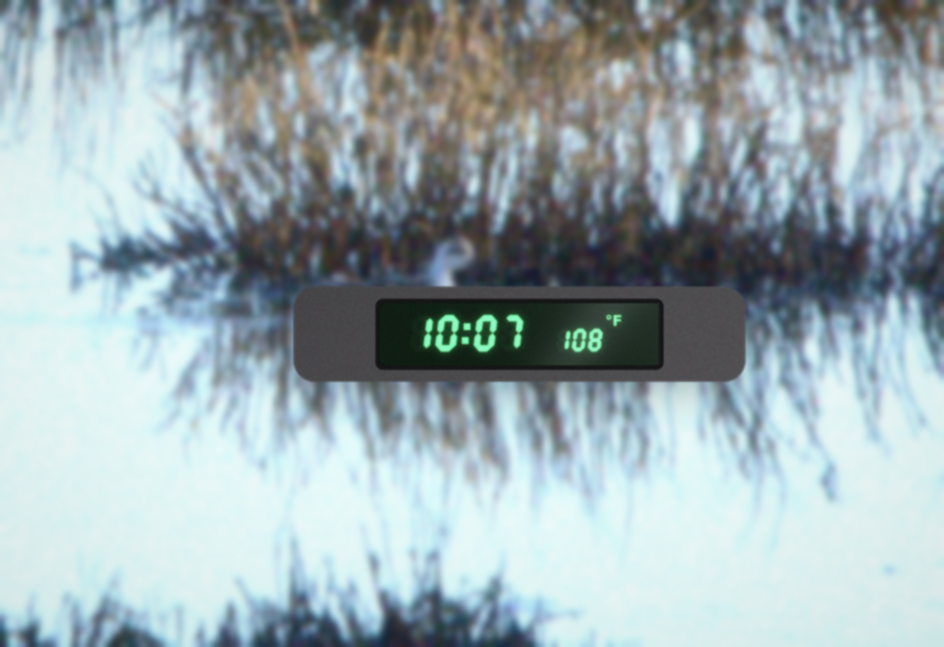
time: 10:07
